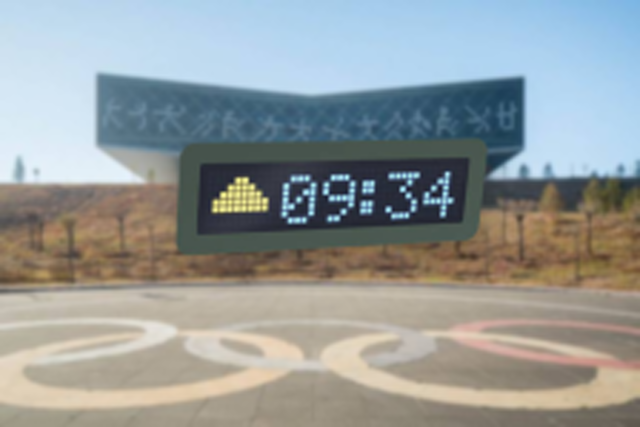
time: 9:34
